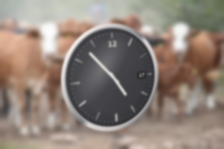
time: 4:53
